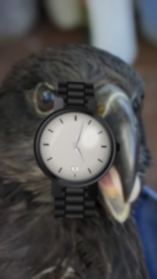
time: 5:03
